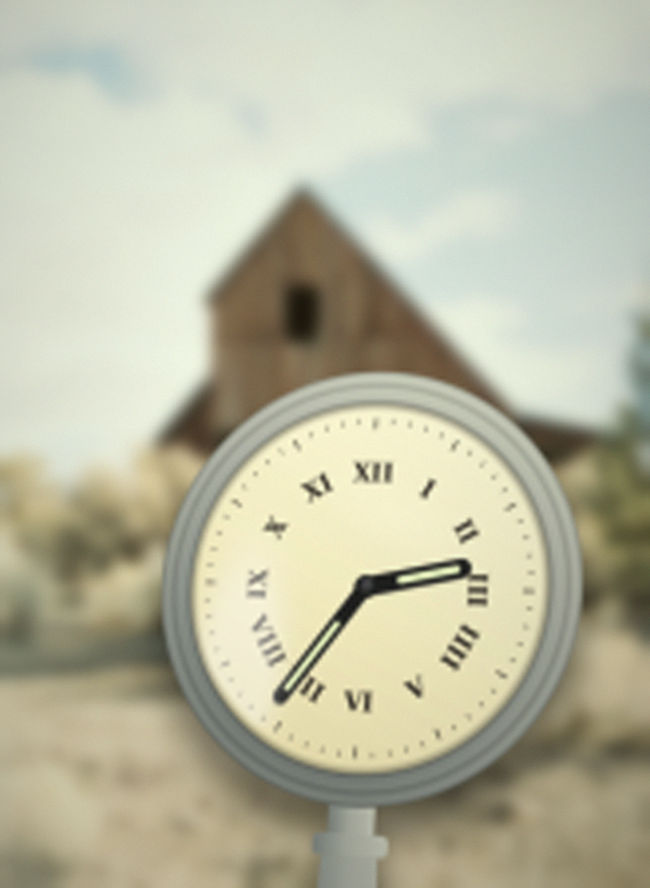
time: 2:36
